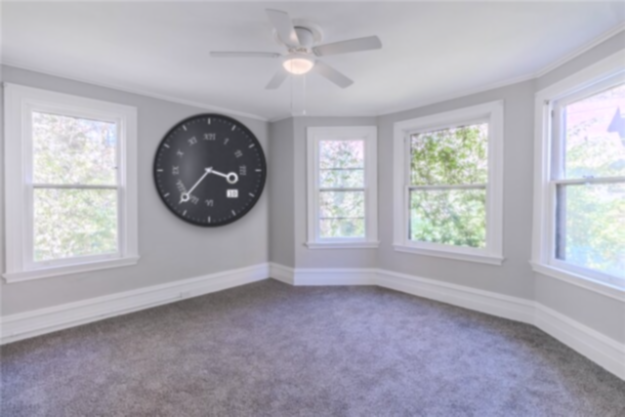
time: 3:37
